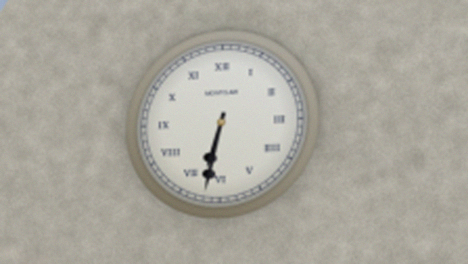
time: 6:32
